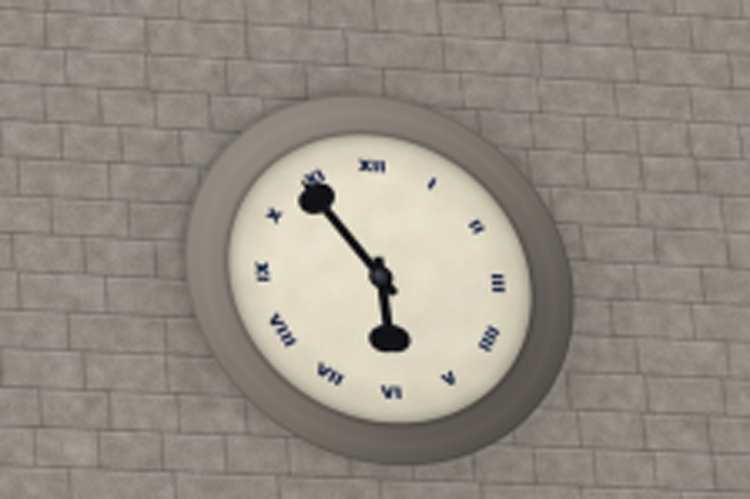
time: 5:54
